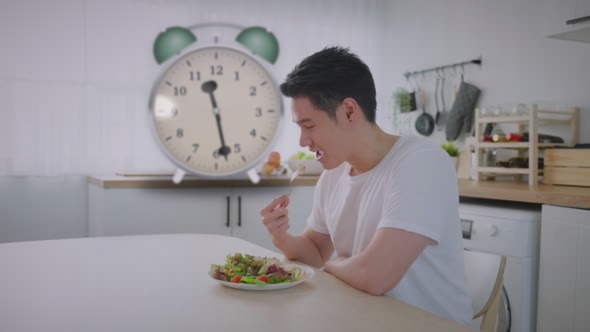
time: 11:28
